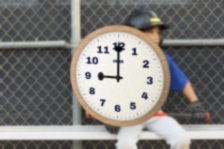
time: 9:00
